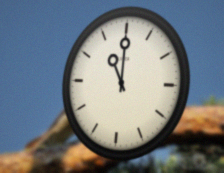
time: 11:00
